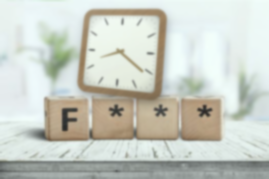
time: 8:21
